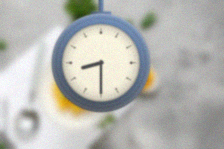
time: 8:30
